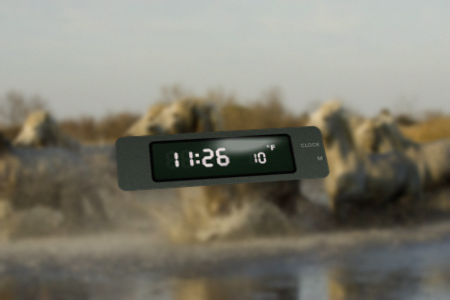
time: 11:26
